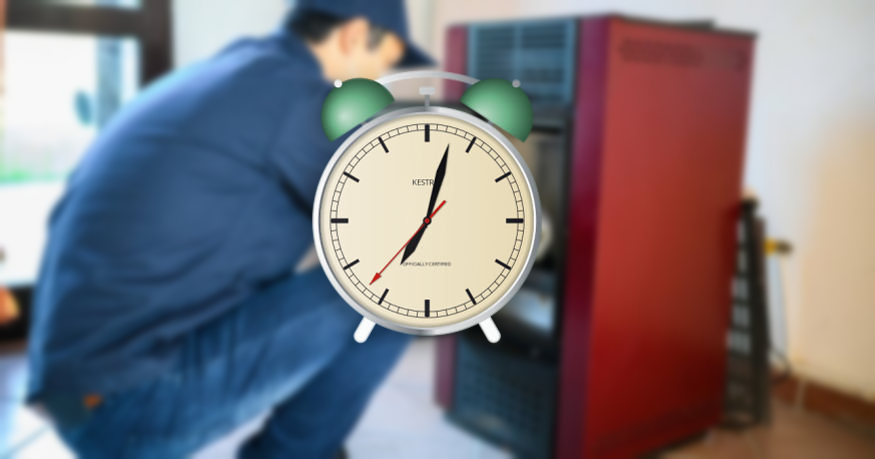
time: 7:02:37
